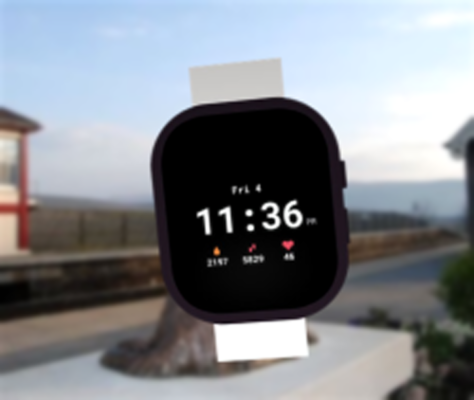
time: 11:36
